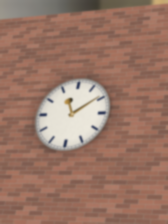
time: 11:09
